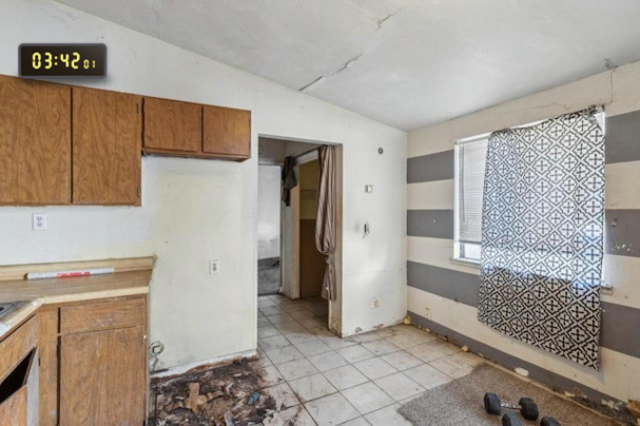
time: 3:42:01
